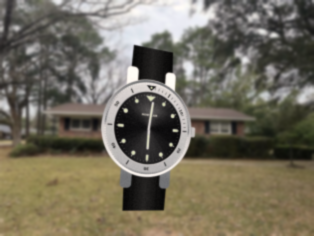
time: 6:01
